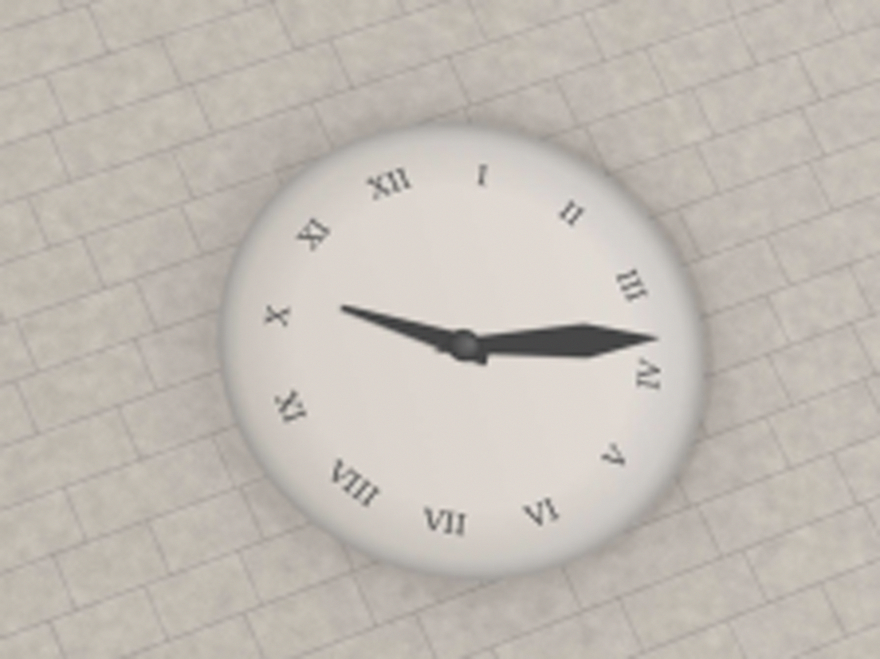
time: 10:18
